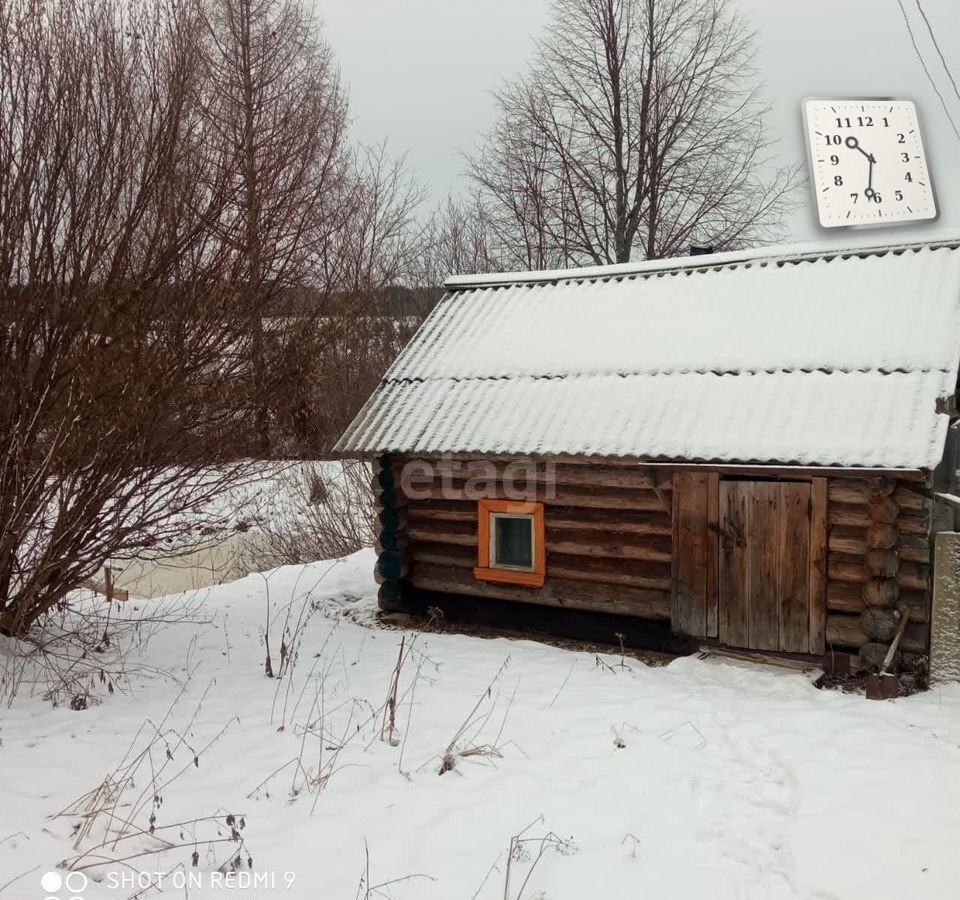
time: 10:32
